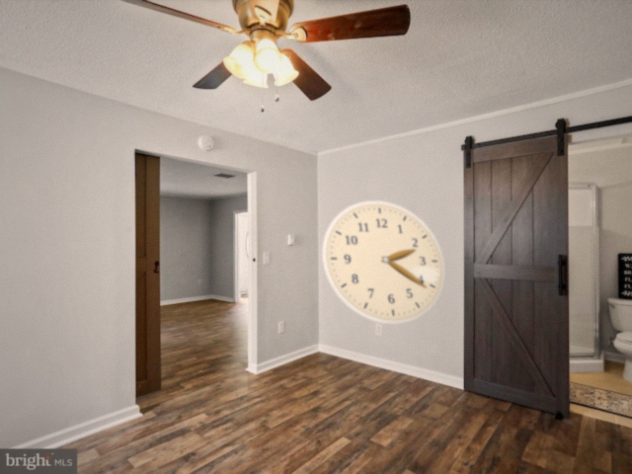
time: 2:21
